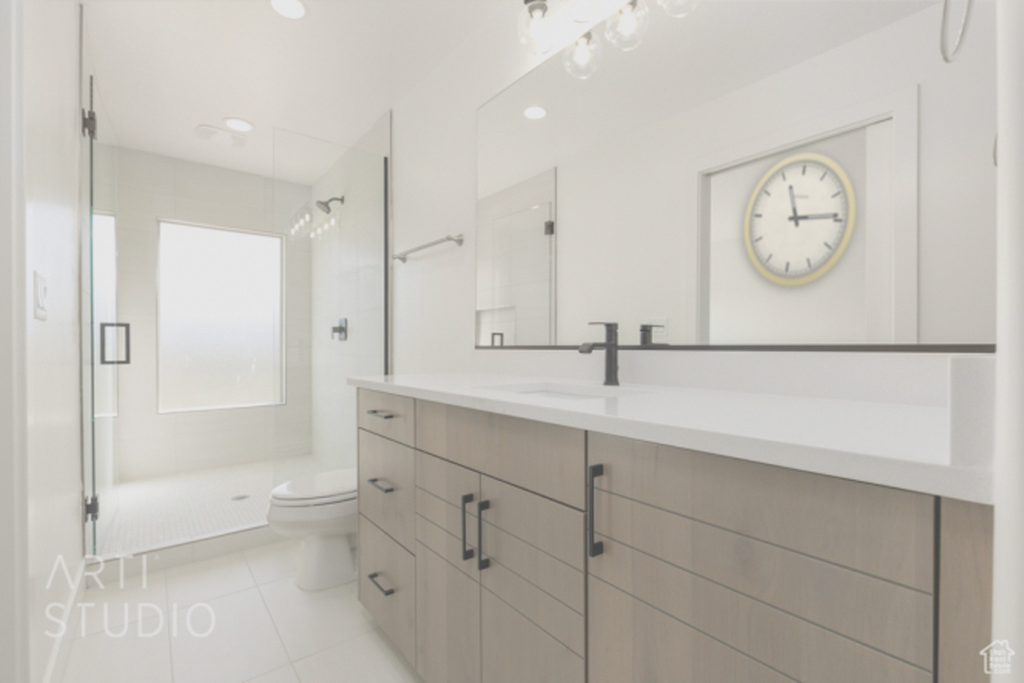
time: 11:14
